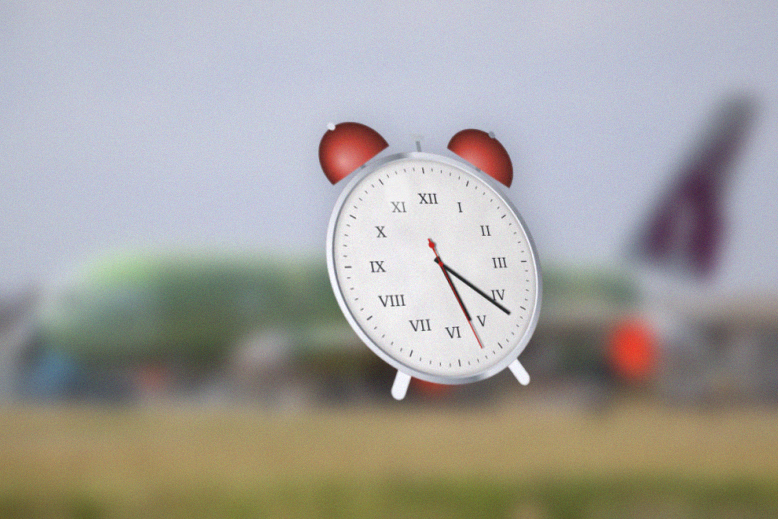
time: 5:21:27
